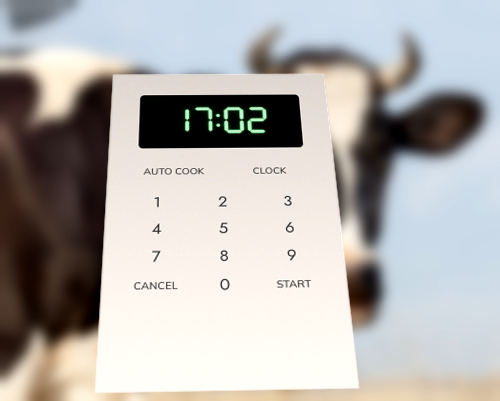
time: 17:02
